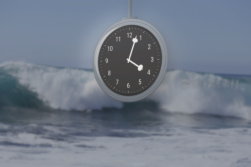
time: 4:03
